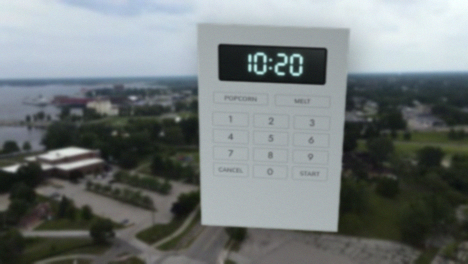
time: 10:20
